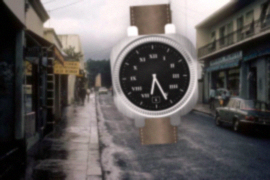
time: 6:26
